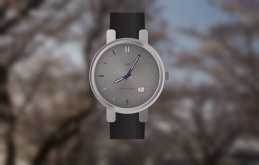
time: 8:05
